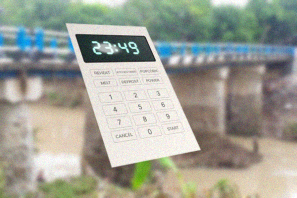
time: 23:49
